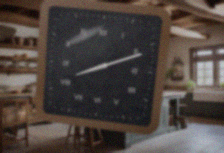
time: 8:11
